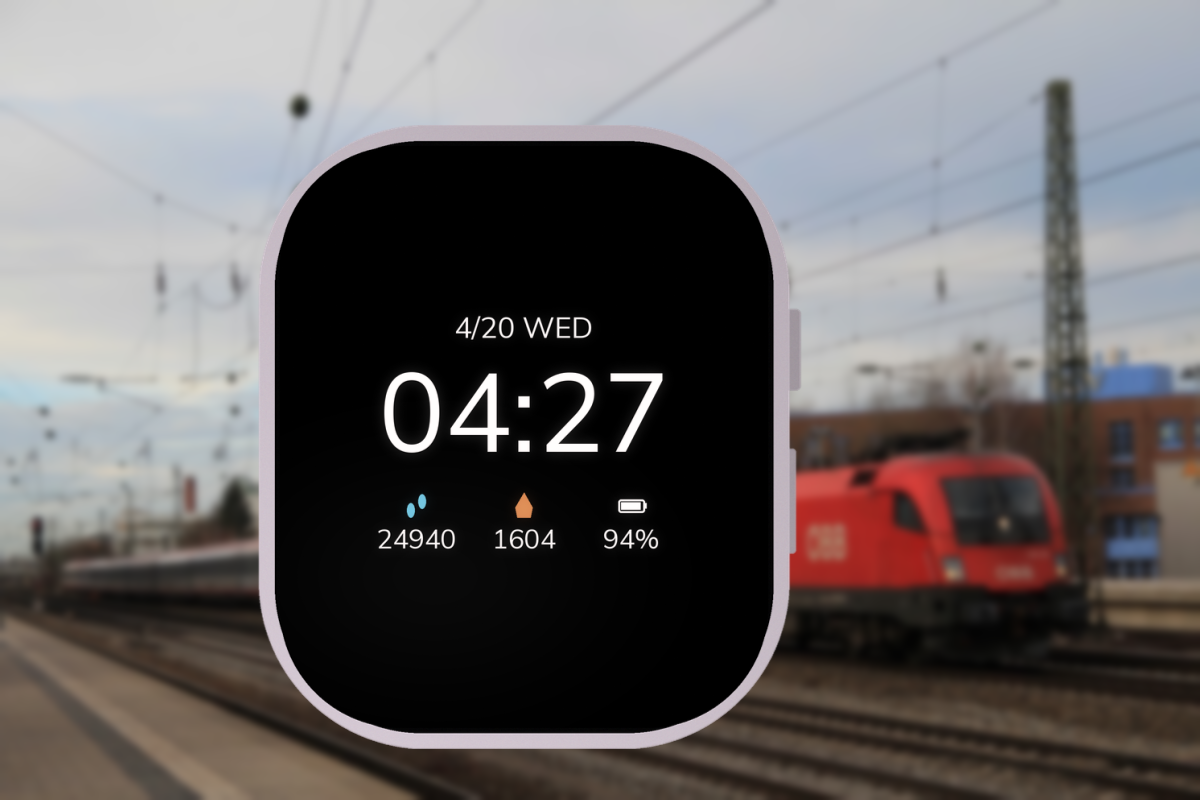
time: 4:27
